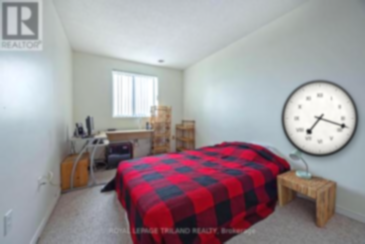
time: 7:18
